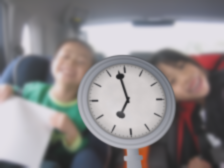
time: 6:58
